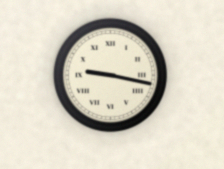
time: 9:17
